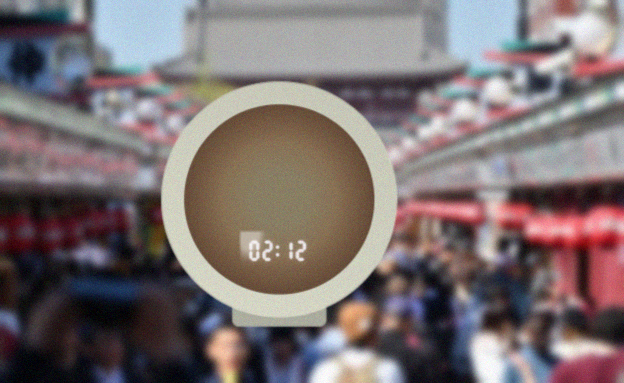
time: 2:12
